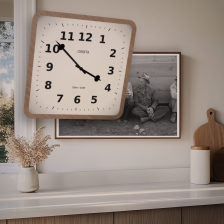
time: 3:52
